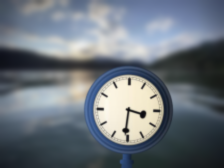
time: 3:31
